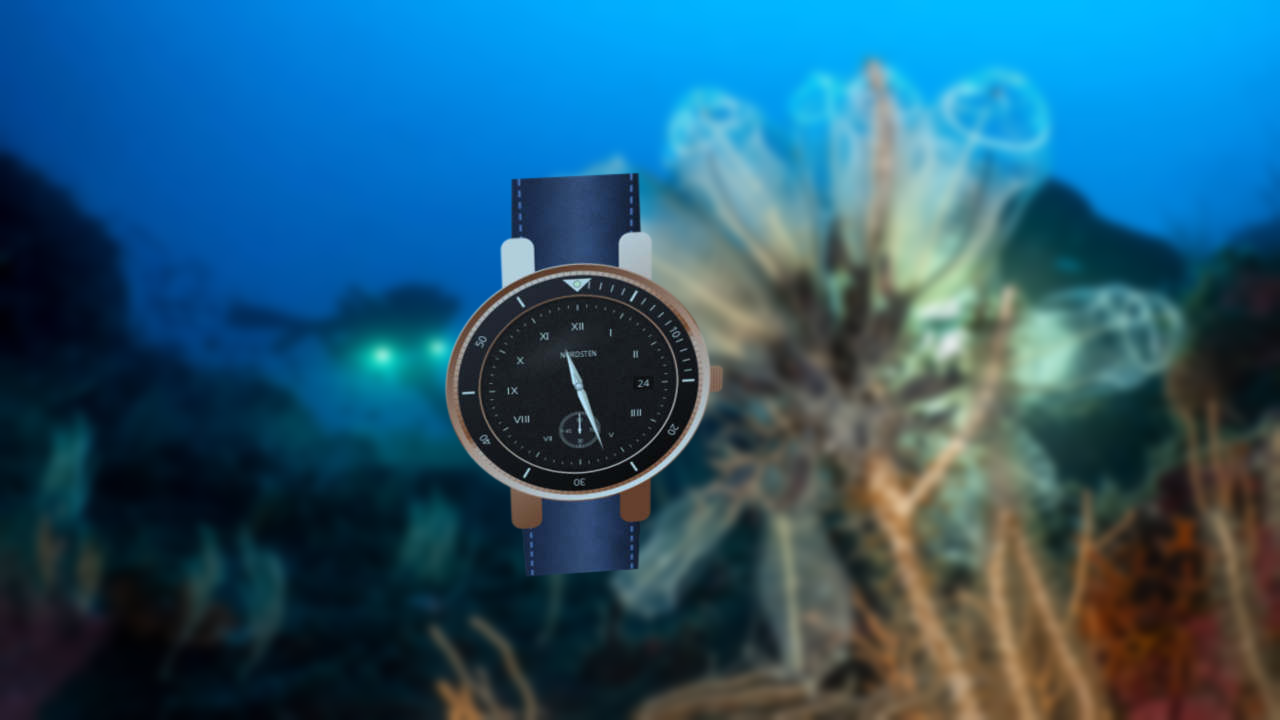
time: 11:27
